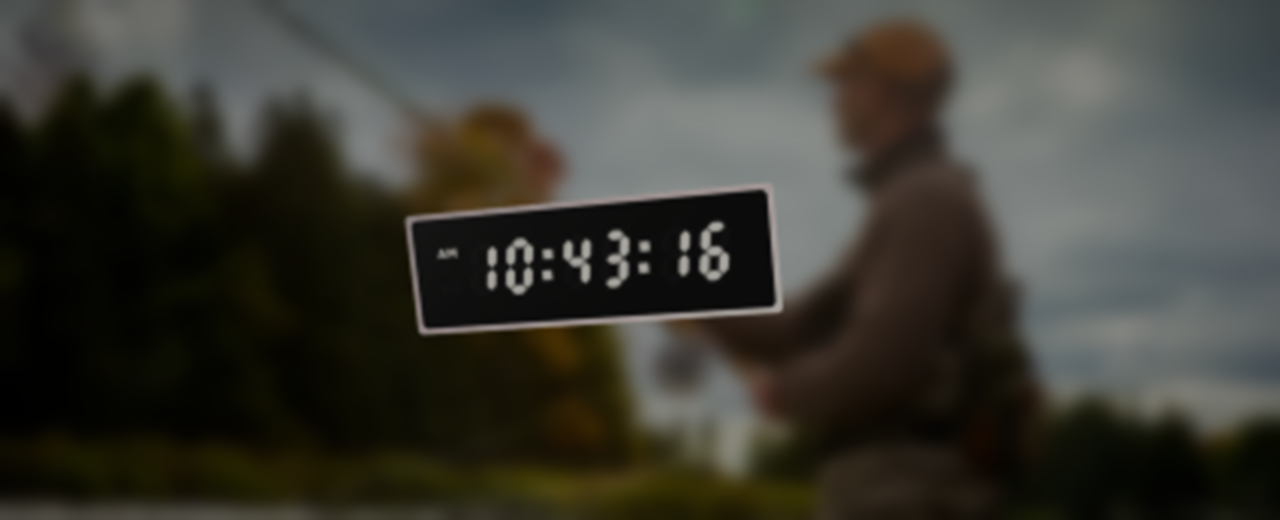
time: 10:43:16
